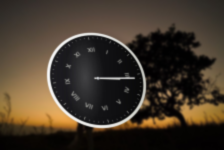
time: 3:16
